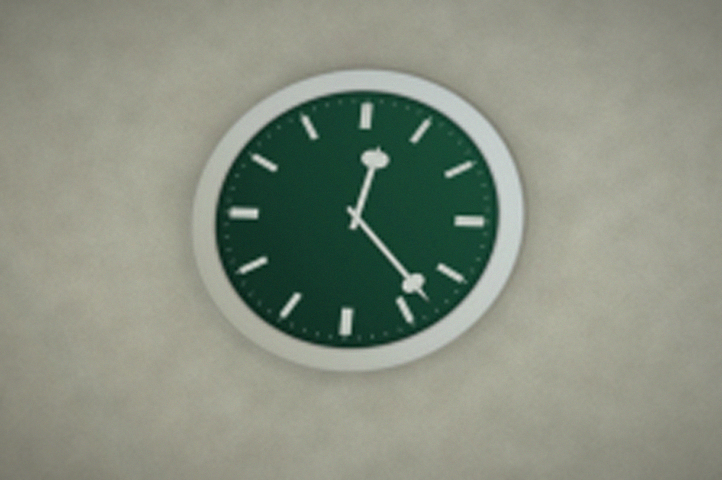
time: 12:23
